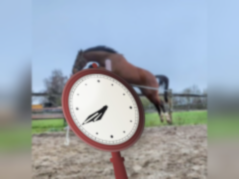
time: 7:40
